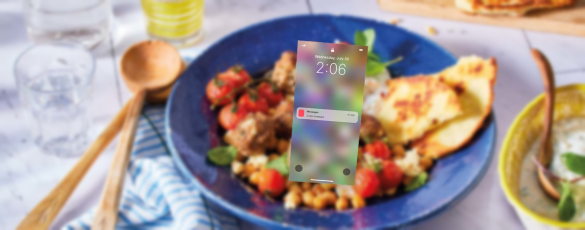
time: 2:06
